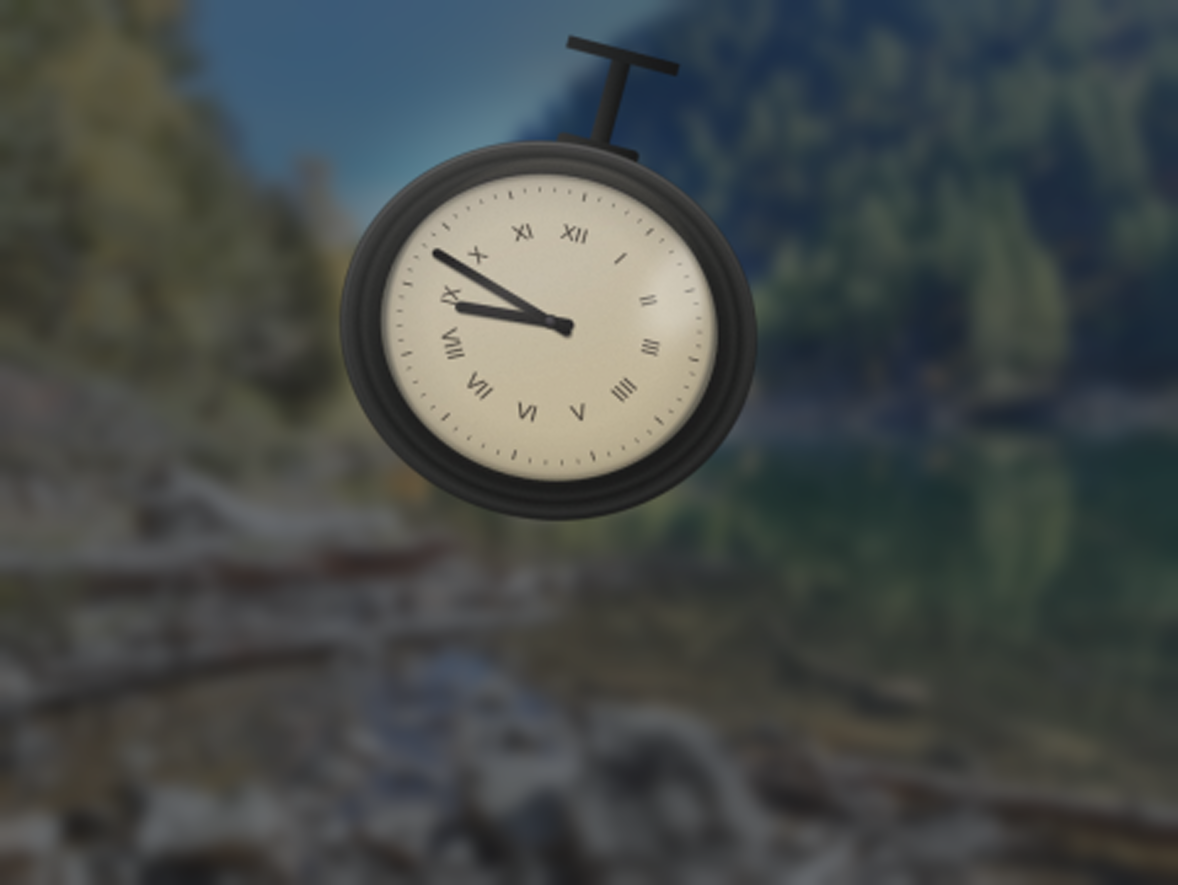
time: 8:48
